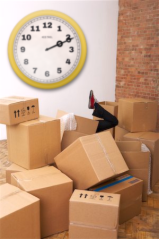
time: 2:11
